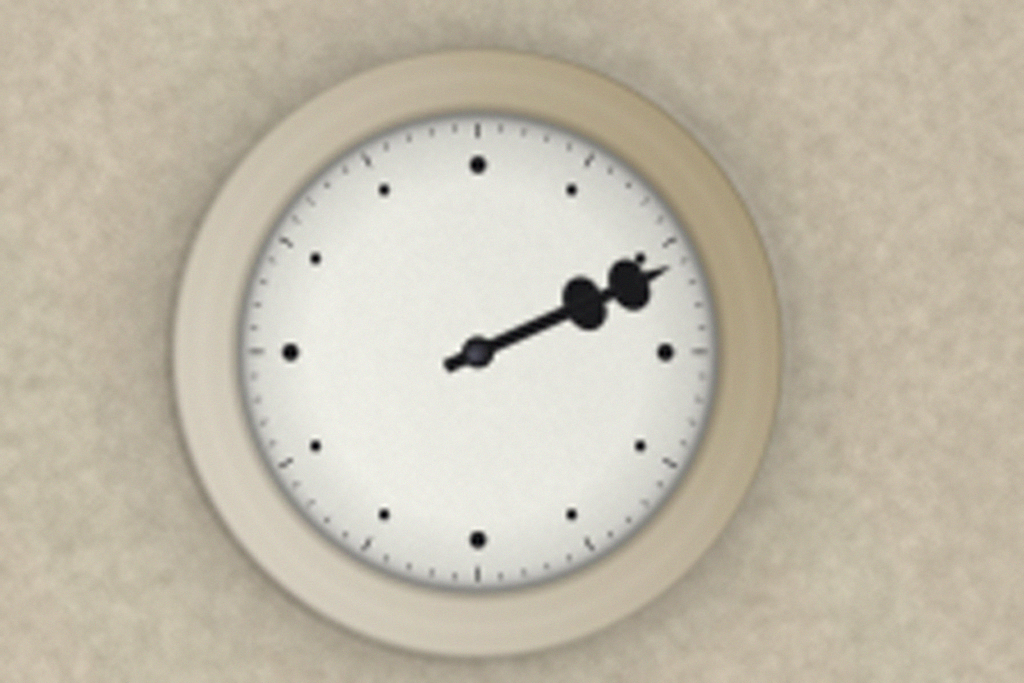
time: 2:11
